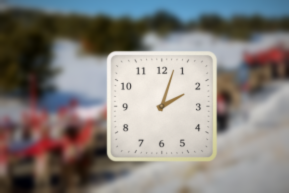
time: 2:03
